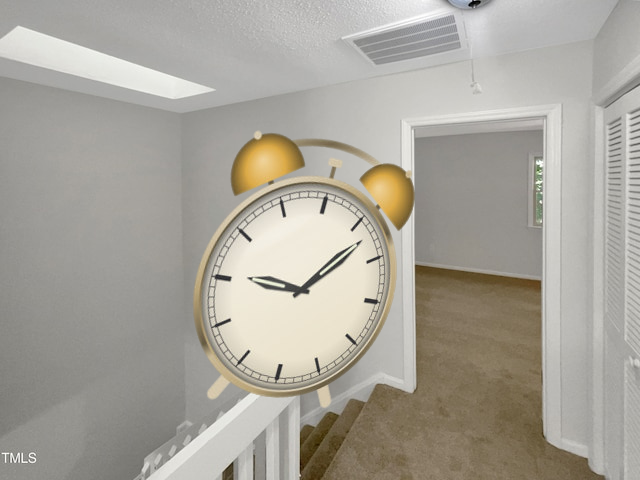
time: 9:07
